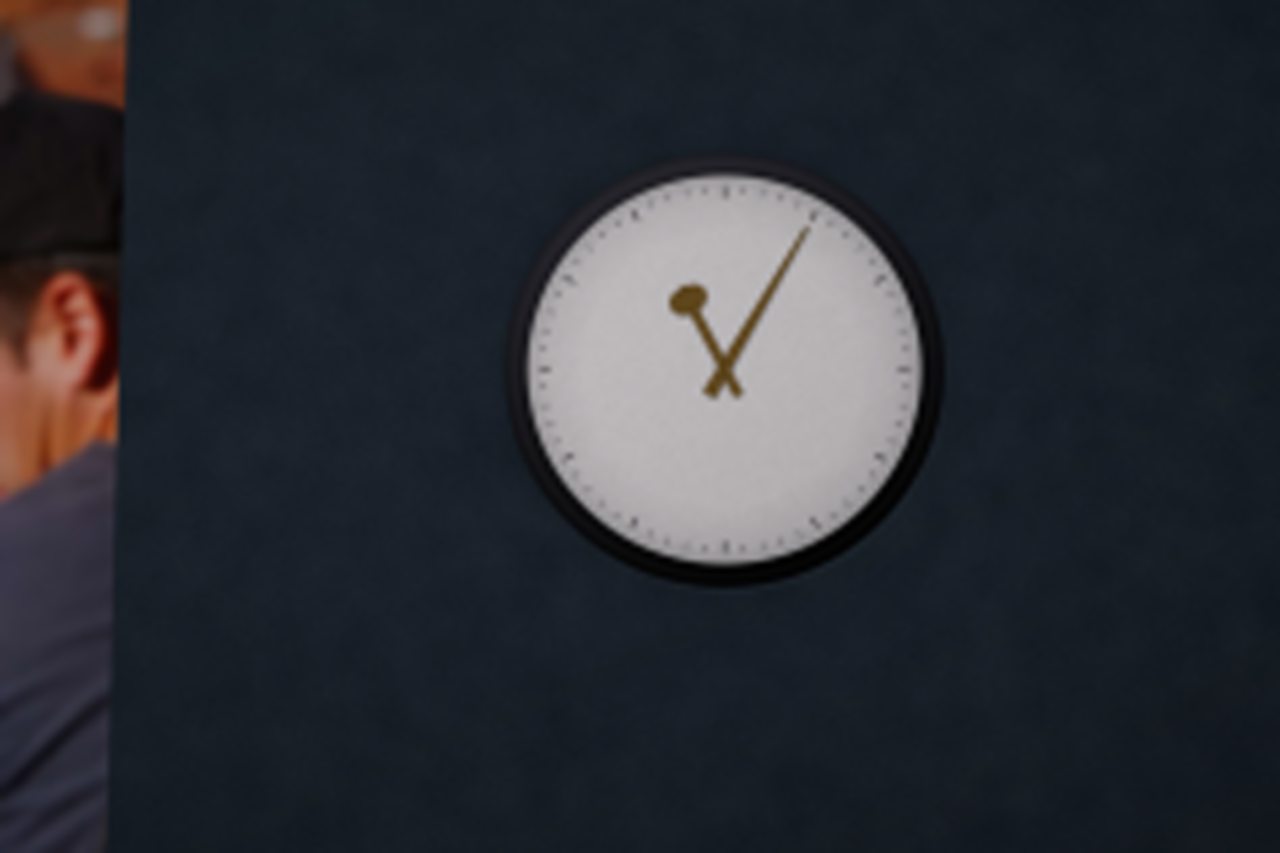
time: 11:05
